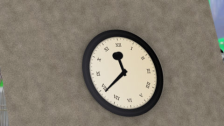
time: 11:39
